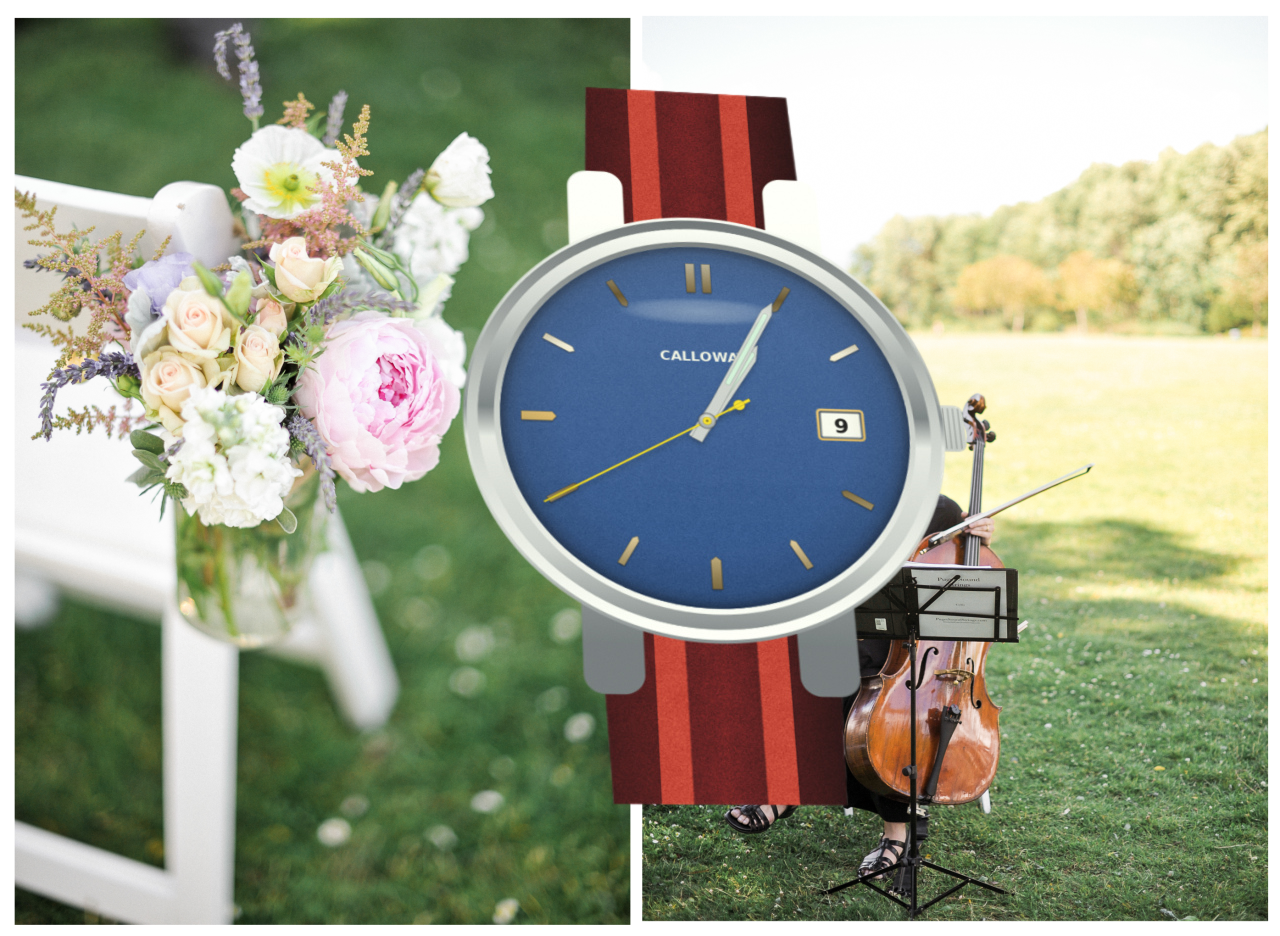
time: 1:04:40
